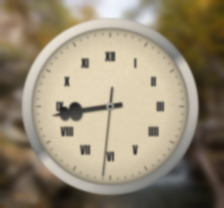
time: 8:43:31
